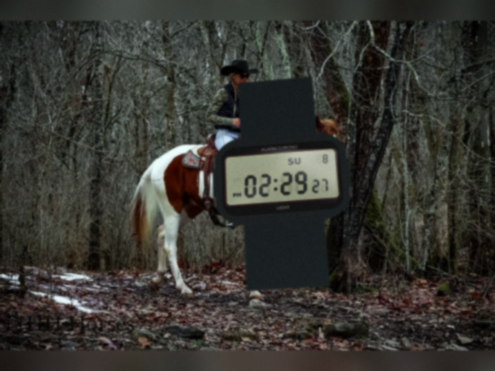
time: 2:29:27
